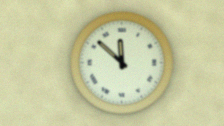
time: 11:52
